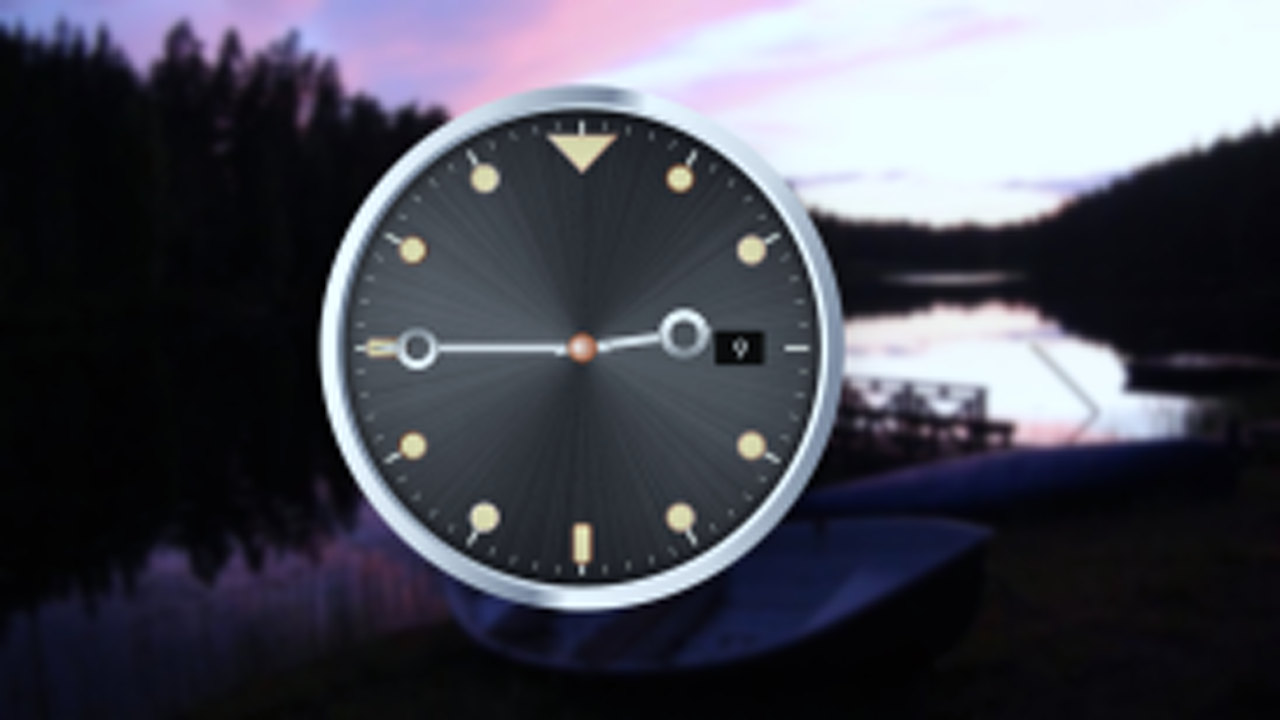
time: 2:45
